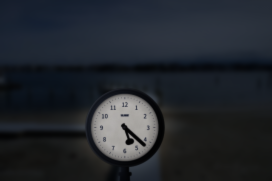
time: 5:22
